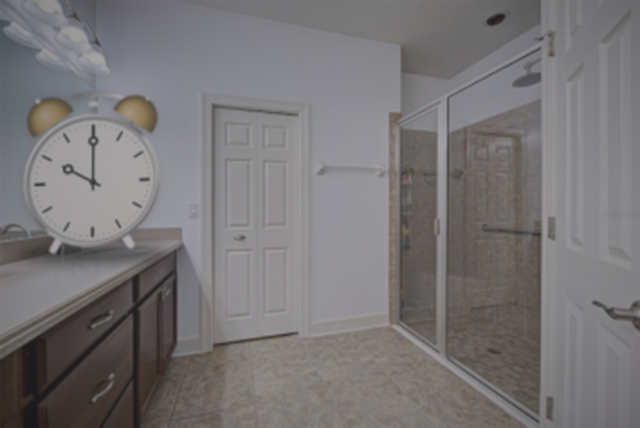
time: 10:00
